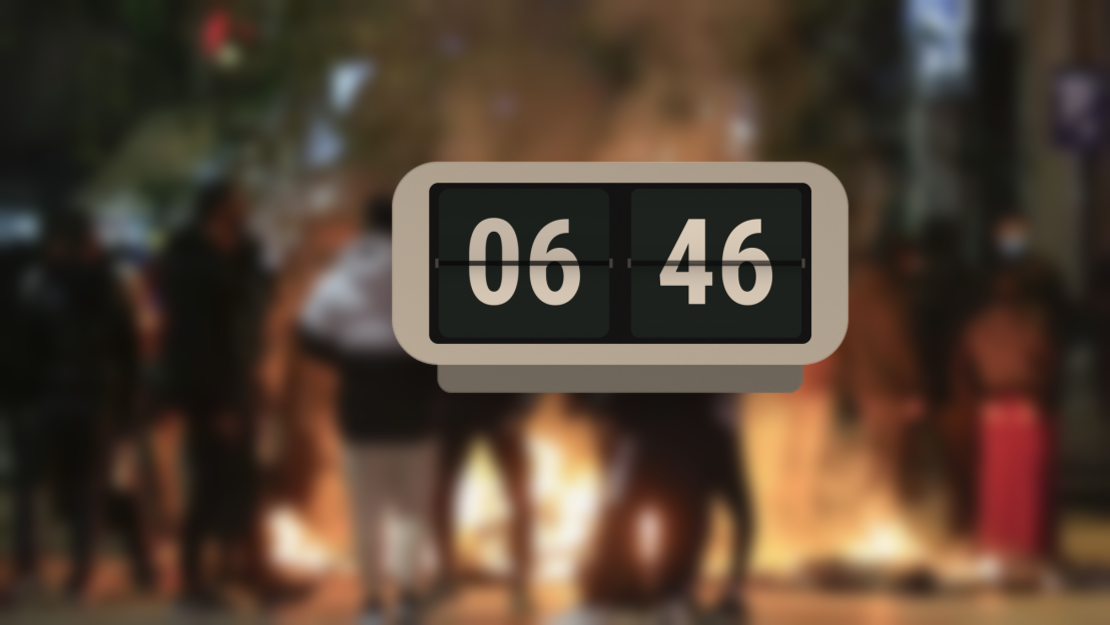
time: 6:46
